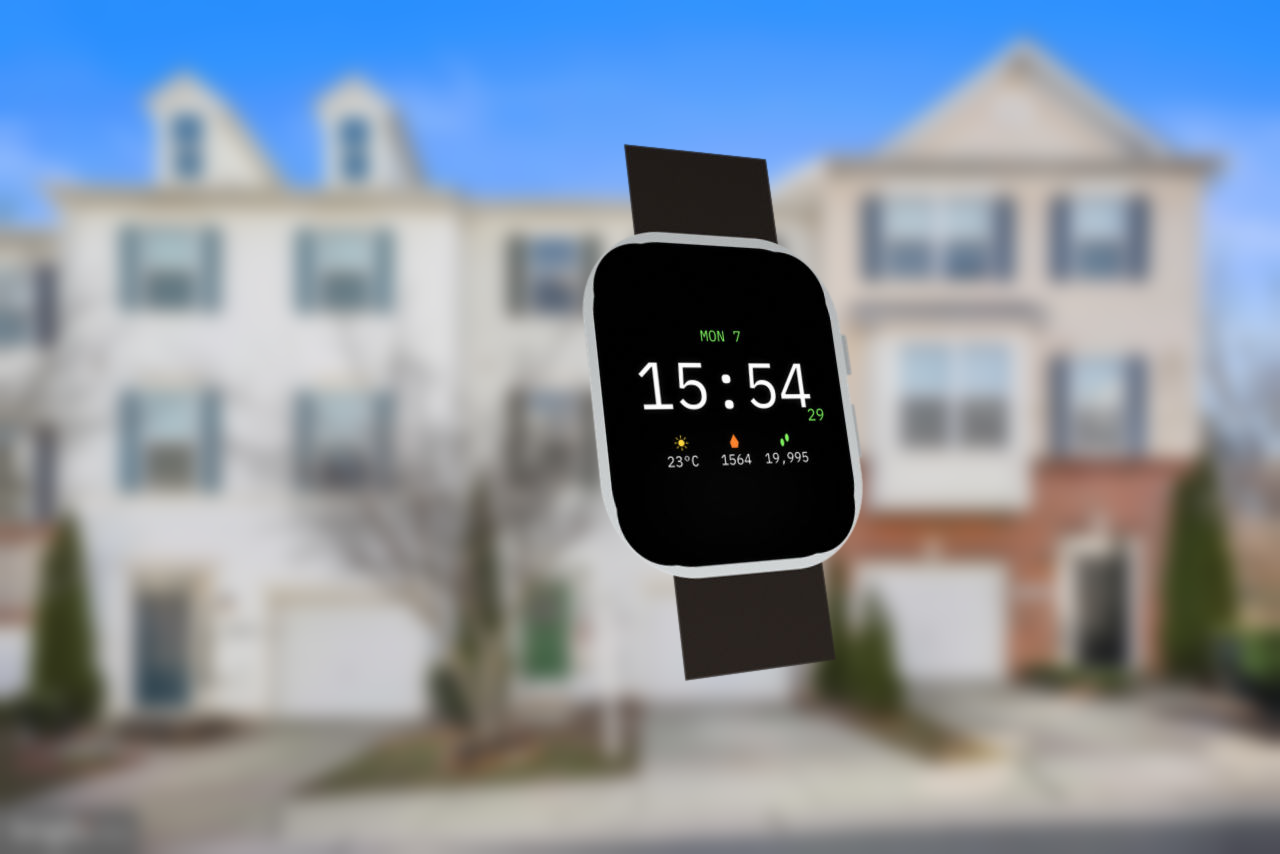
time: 15:54:29
